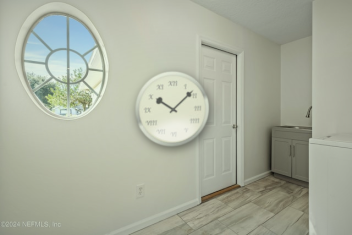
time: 10:08
